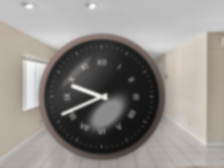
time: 9:41
